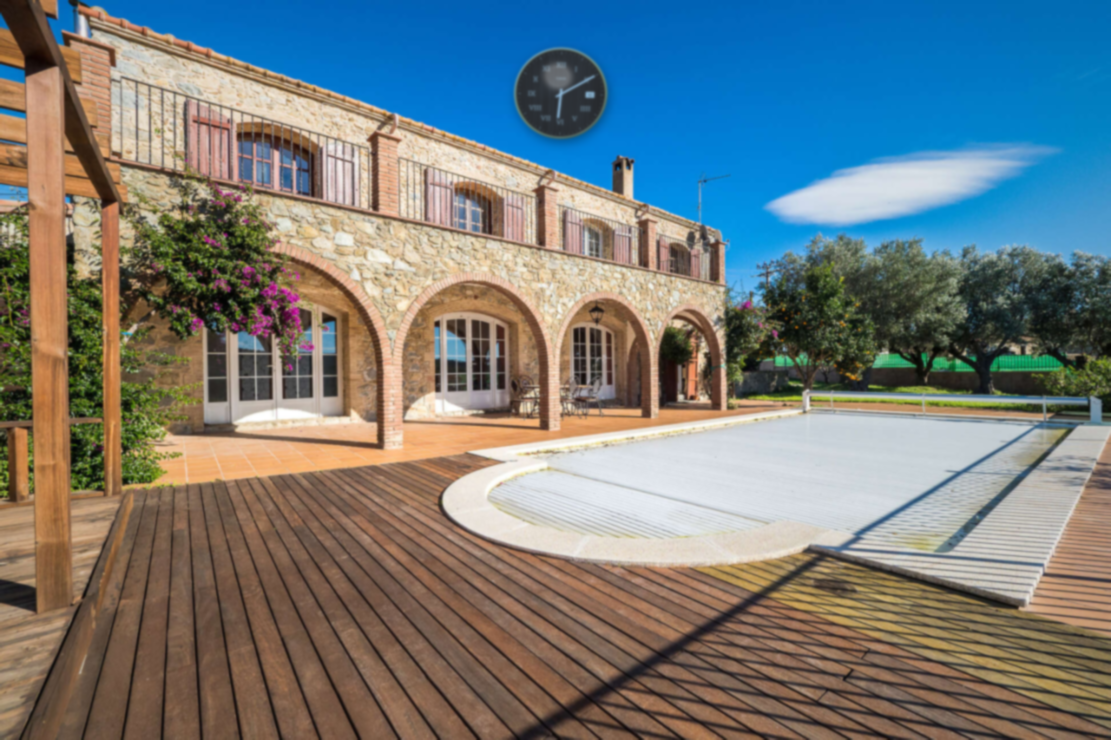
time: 6:10
